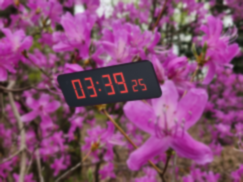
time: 3:39:25
